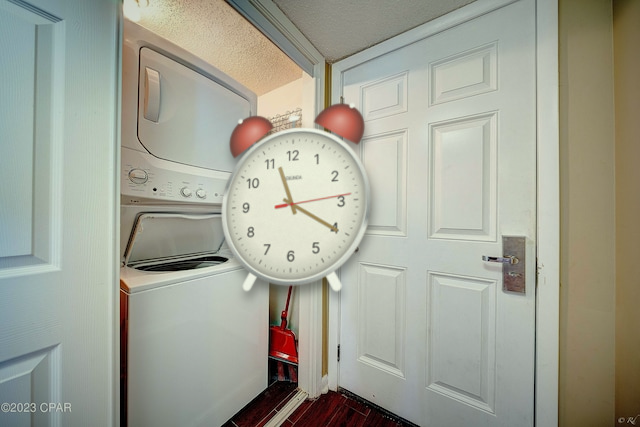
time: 11:20:14
